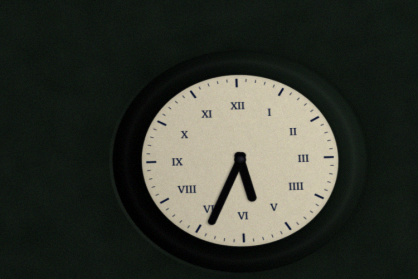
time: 5:34
